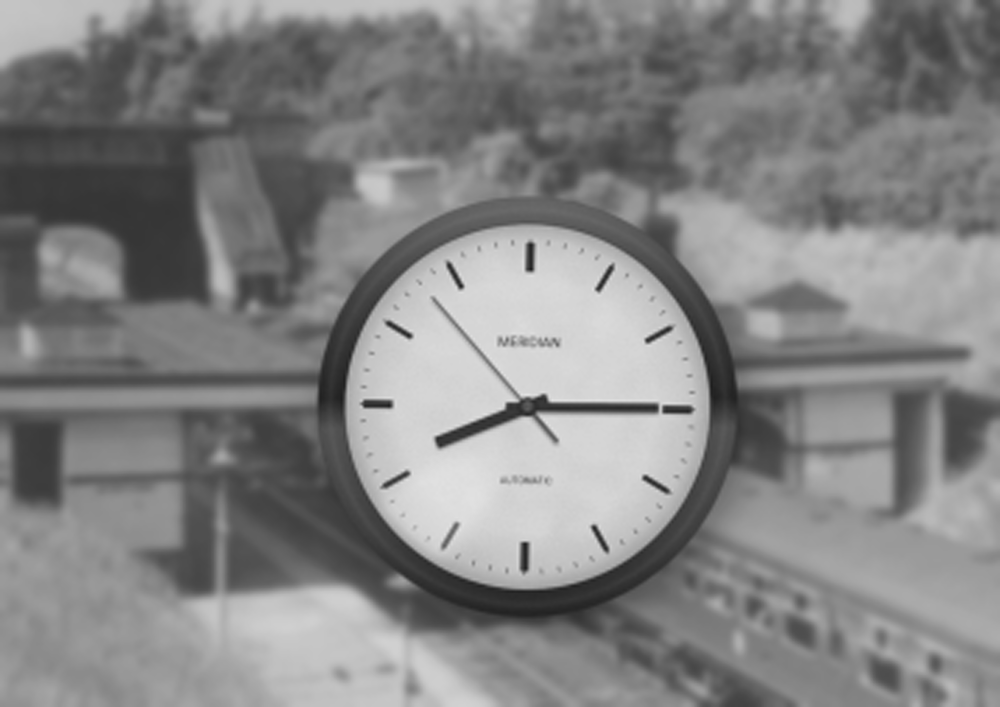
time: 8:14:53
